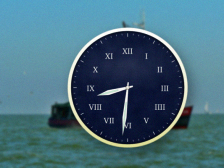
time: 8:31
